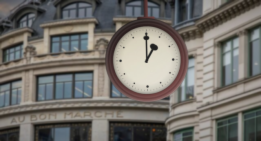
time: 1:00
